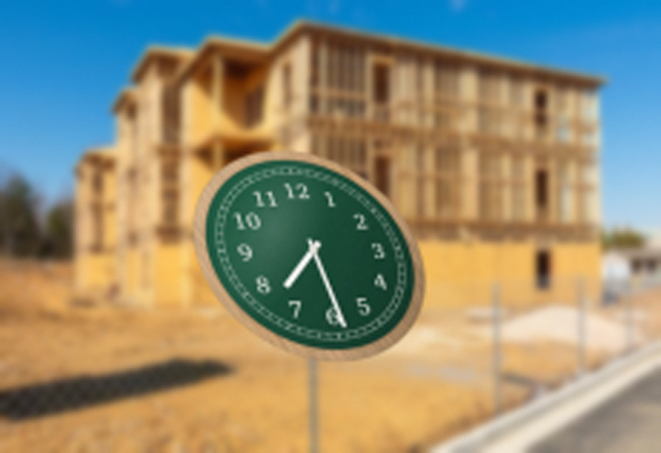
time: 7:29
